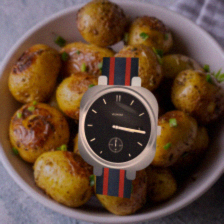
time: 3:16
